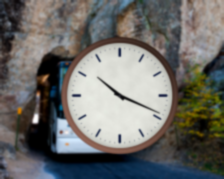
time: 10:19
